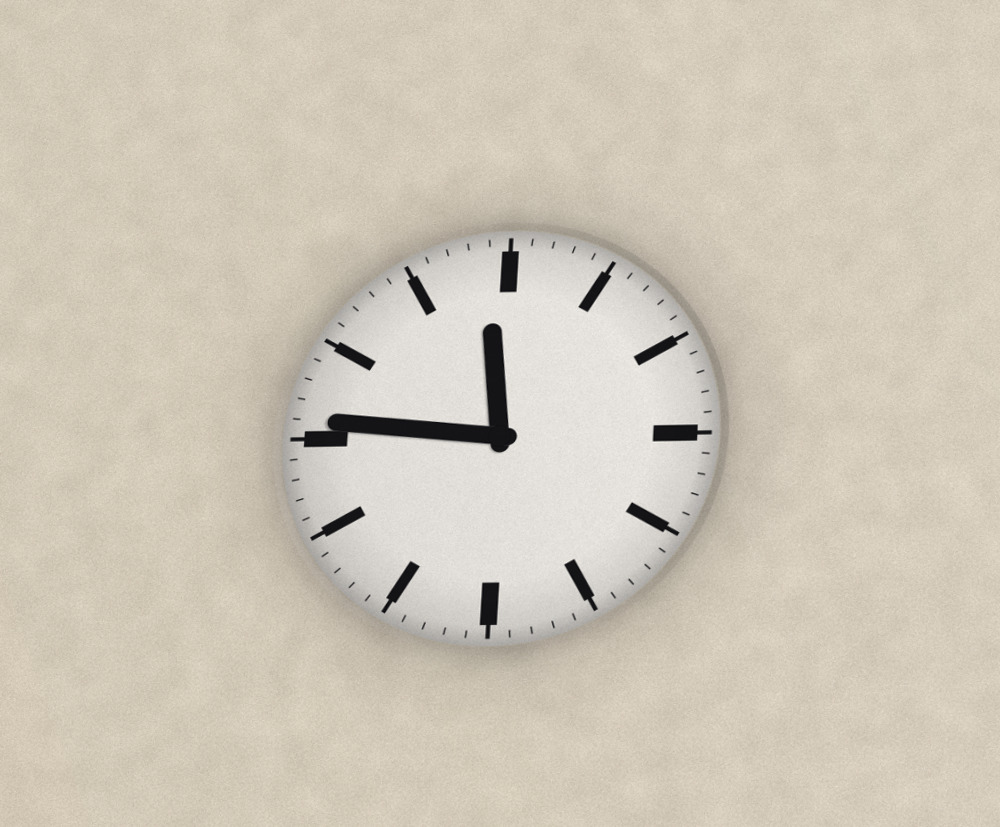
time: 11:46
